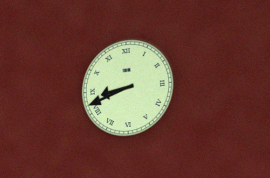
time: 8:42
